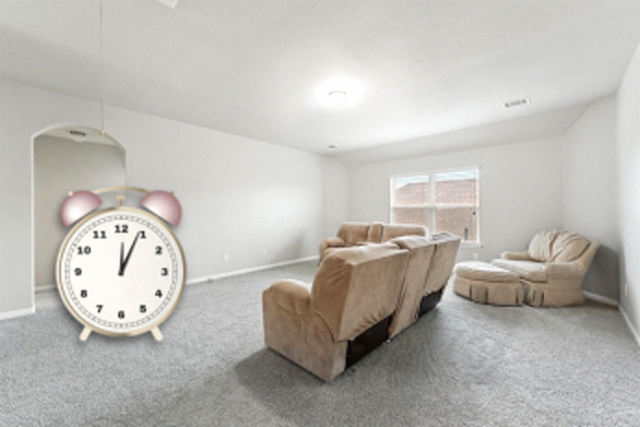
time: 12:04
